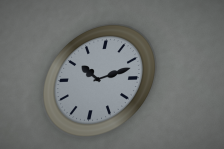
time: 10:12
